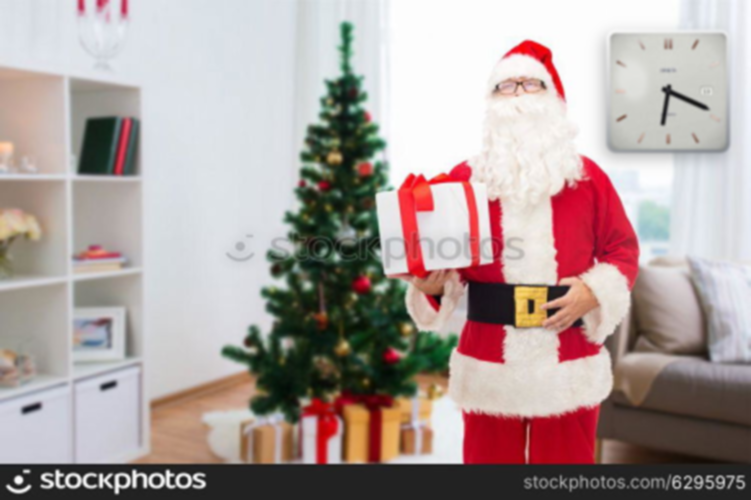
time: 6:19
